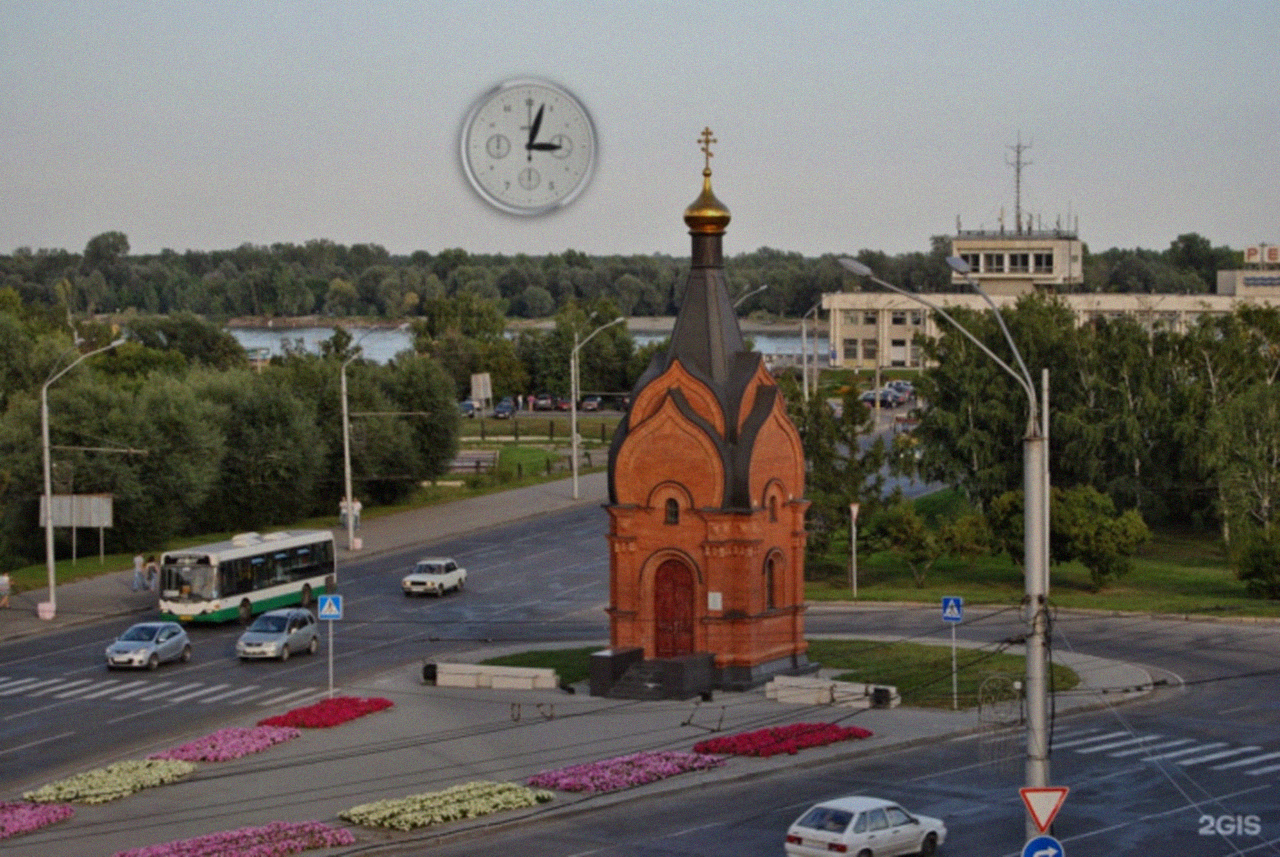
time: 3:03
